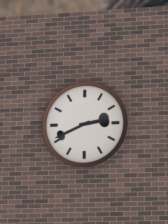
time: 2:41
